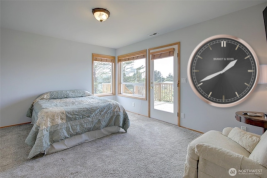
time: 1:41
